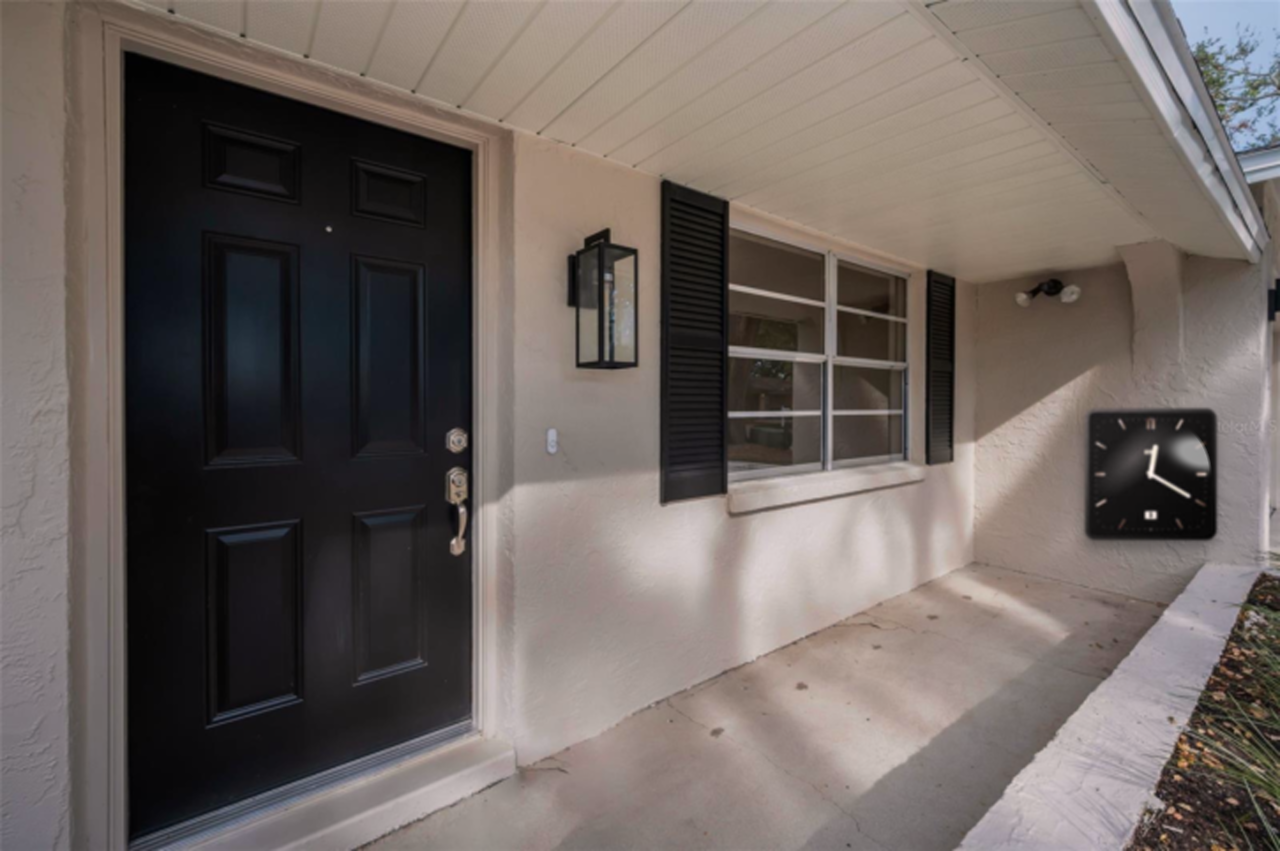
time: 12:20
